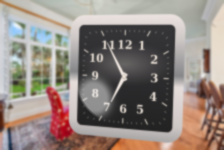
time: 6:55
